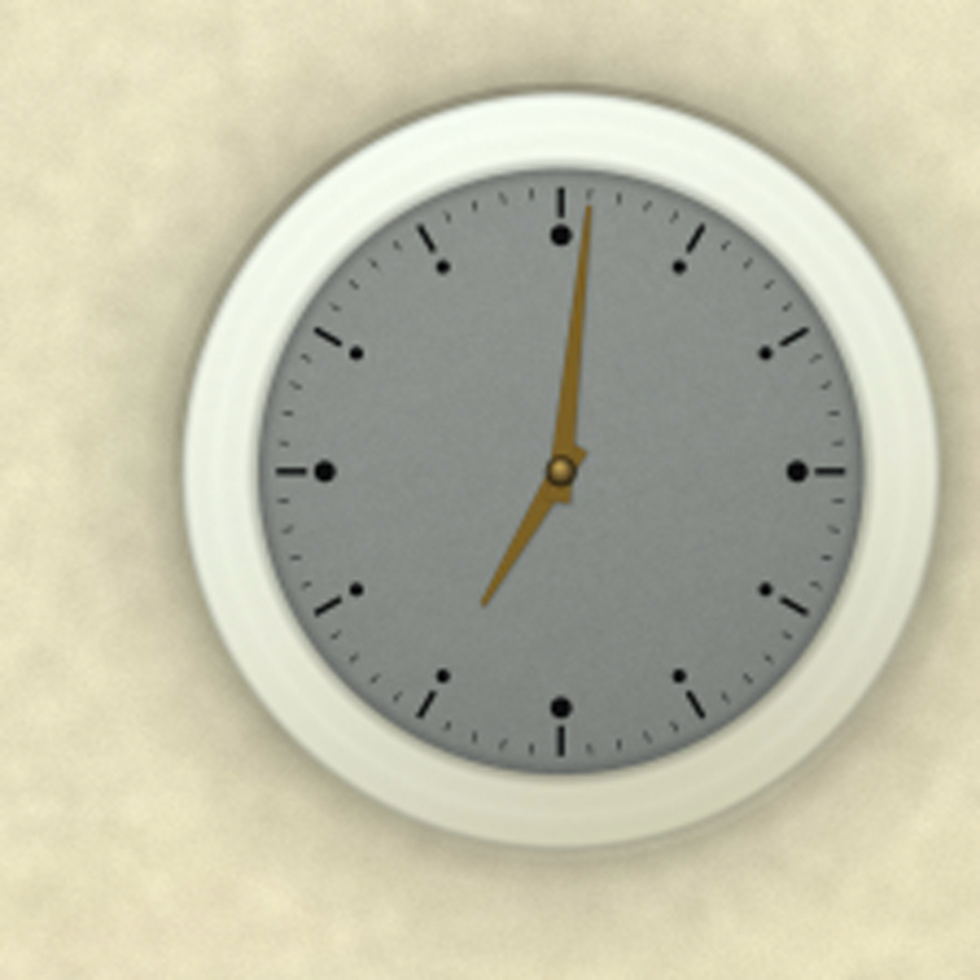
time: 7:01
